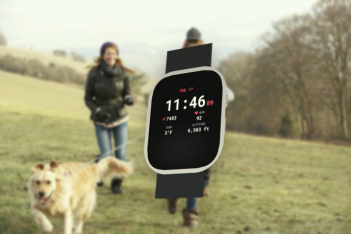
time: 11:46
